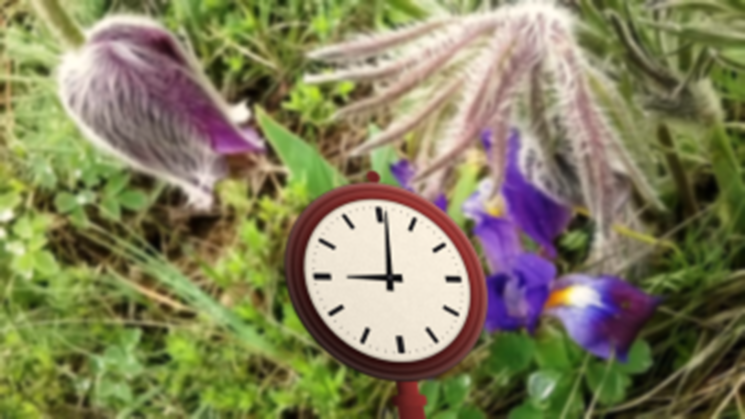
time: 9:01
